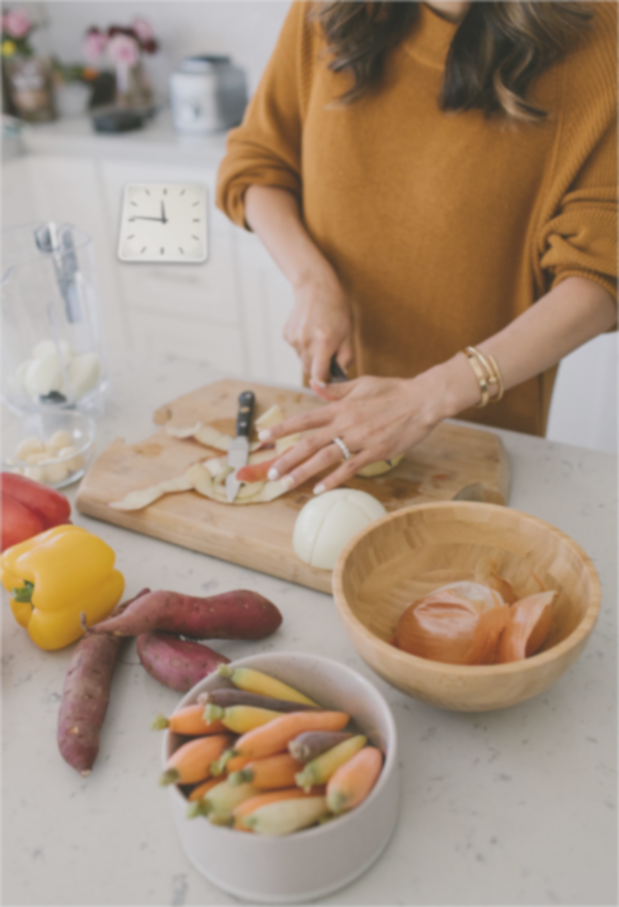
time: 11:46
